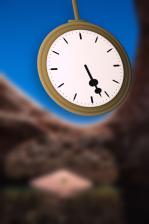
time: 5:27
